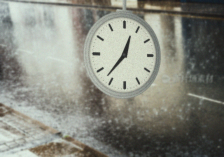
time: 12:37
